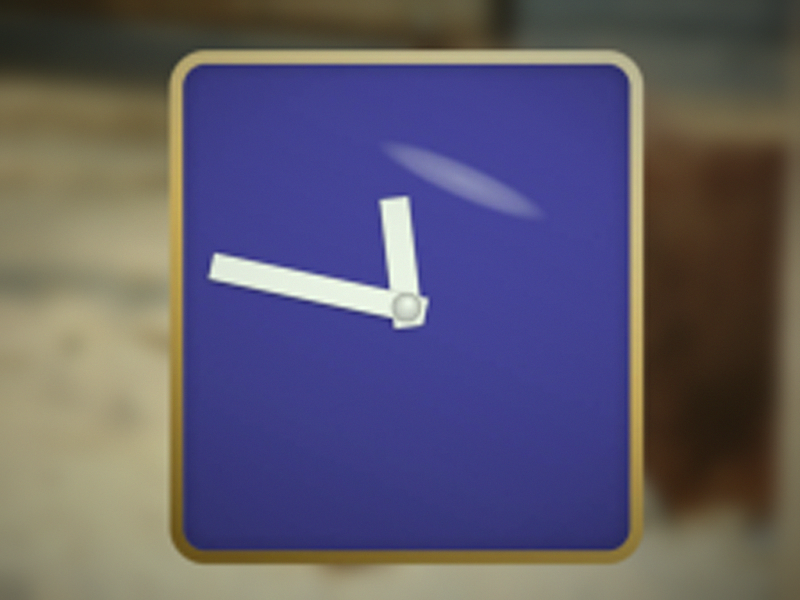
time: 11:47
